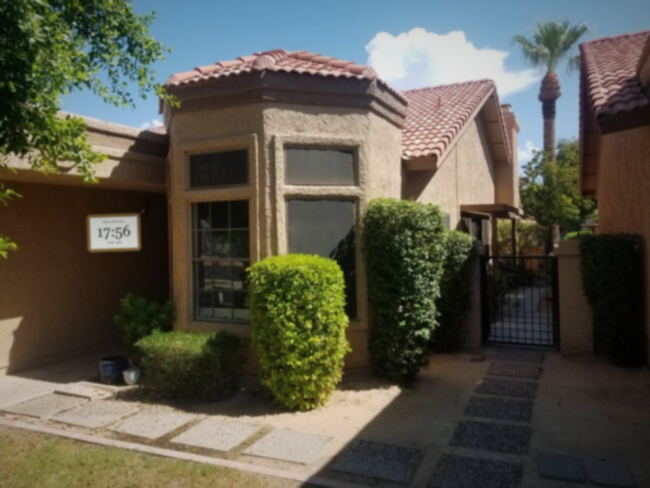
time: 17:56
